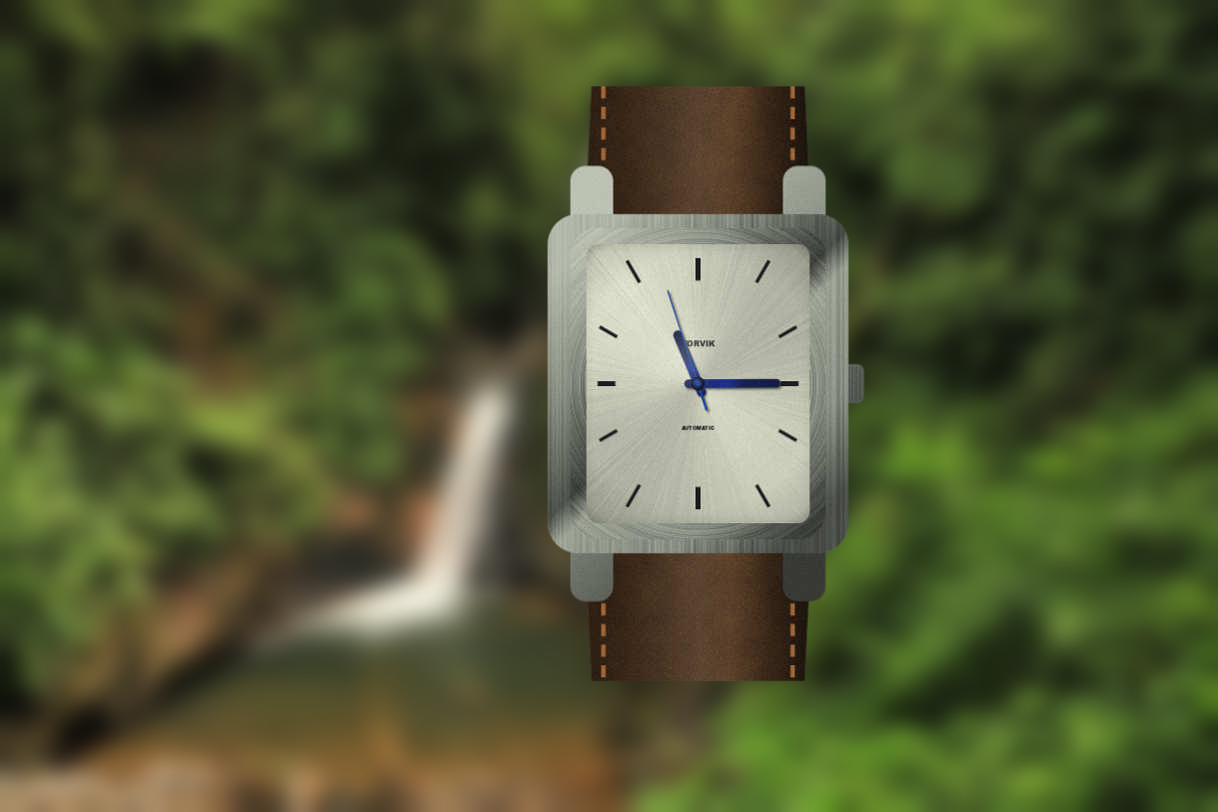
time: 11:14:57
